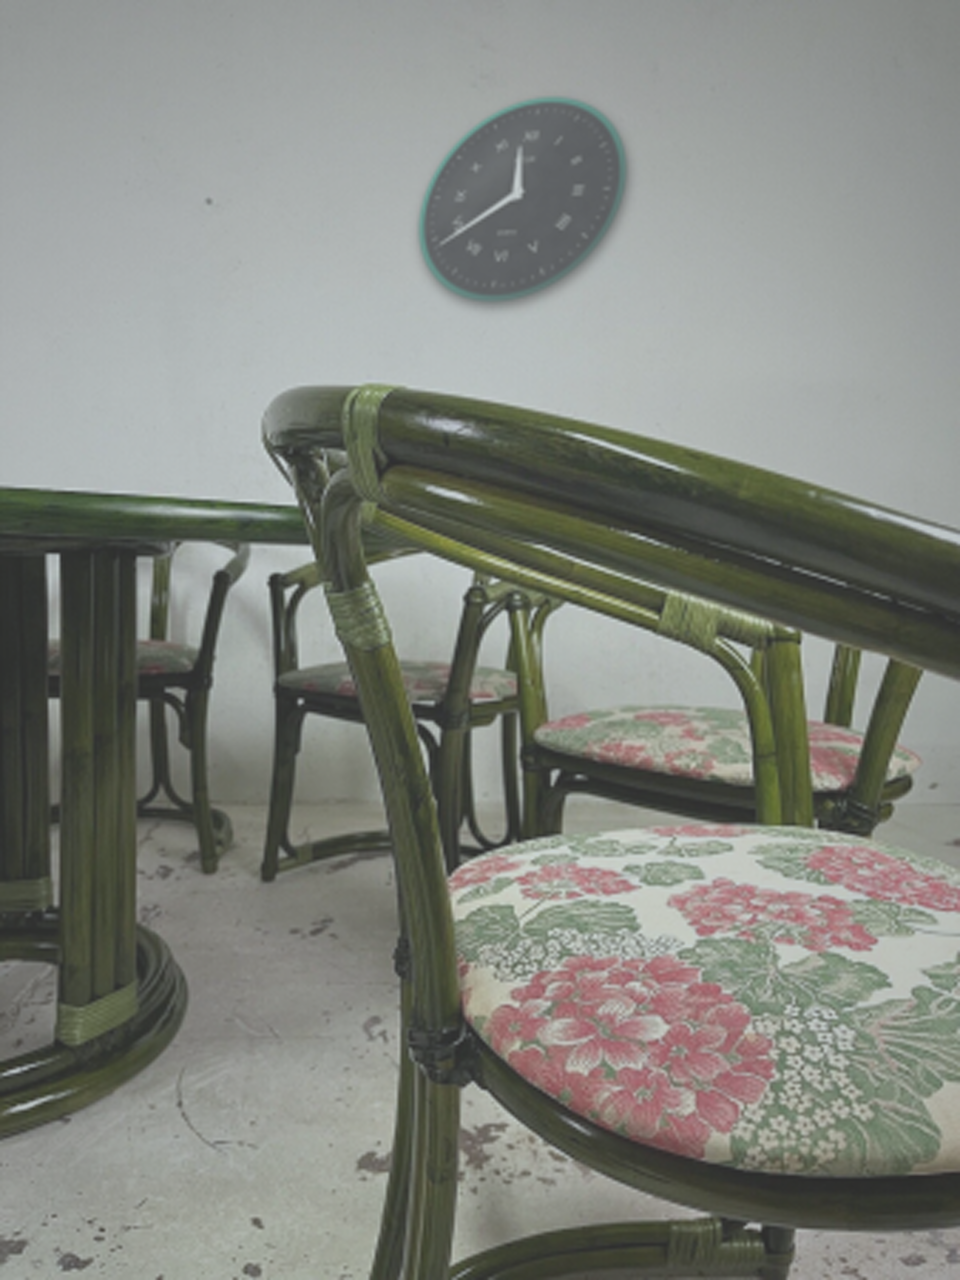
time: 11:39
